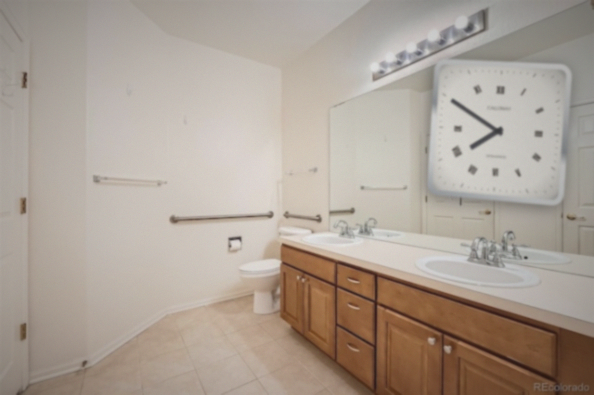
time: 7:50
